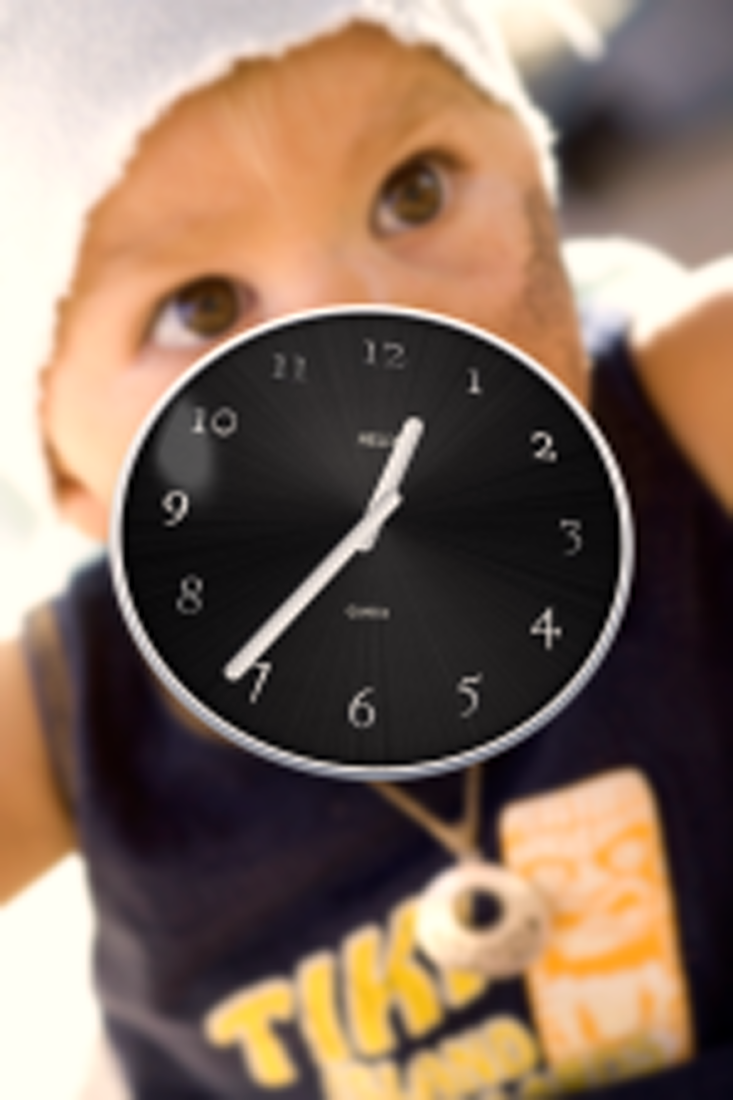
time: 12:36
